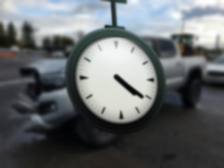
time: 4:21
